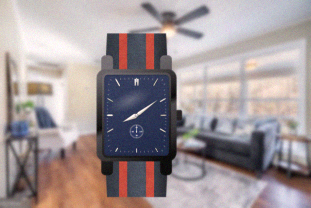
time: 8:09
